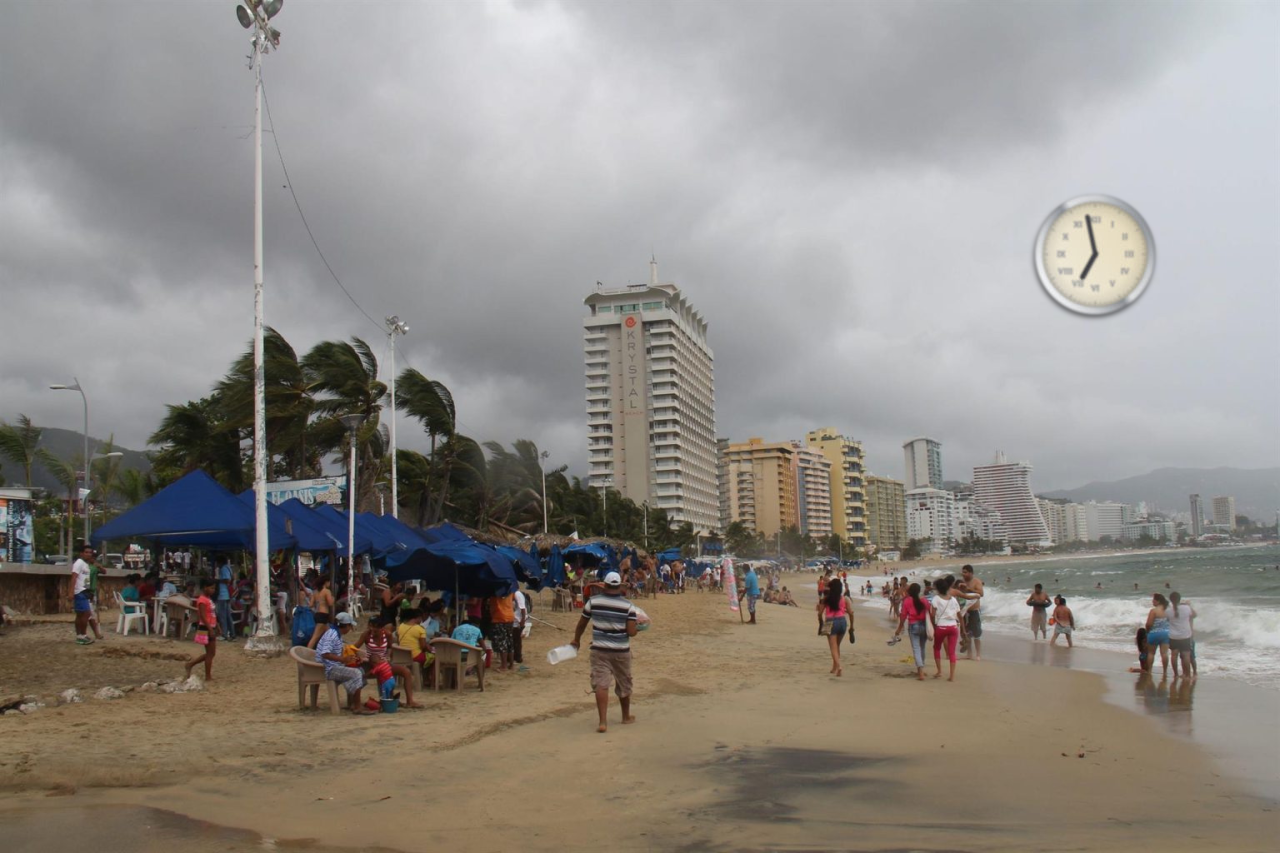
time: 6:58
